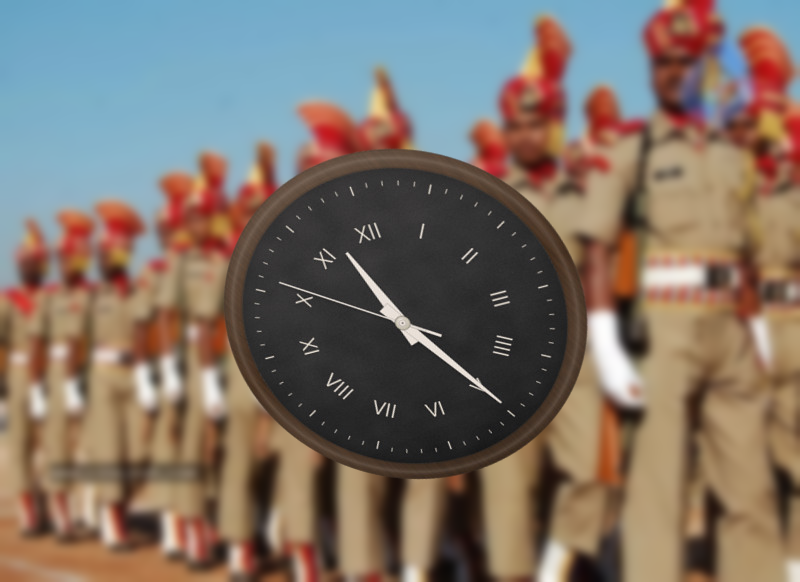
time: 11:24:51
